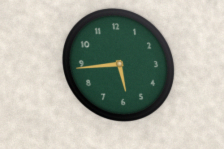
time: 5:44
